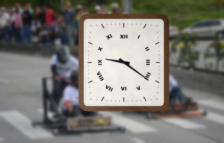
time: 9:21
